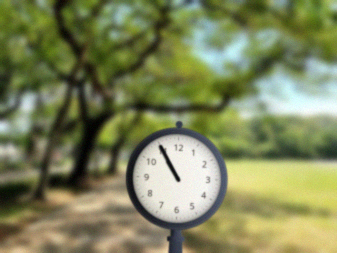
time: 10:55
